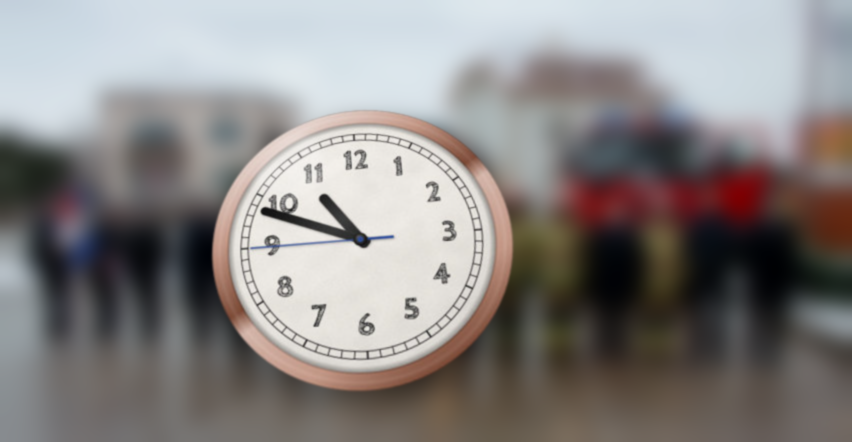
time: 10:48:45
